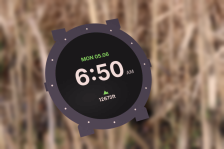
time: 6:50
